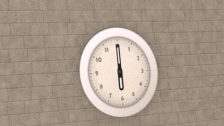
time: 6:00
